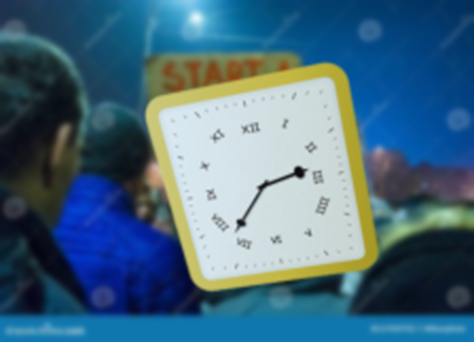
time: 2:37
